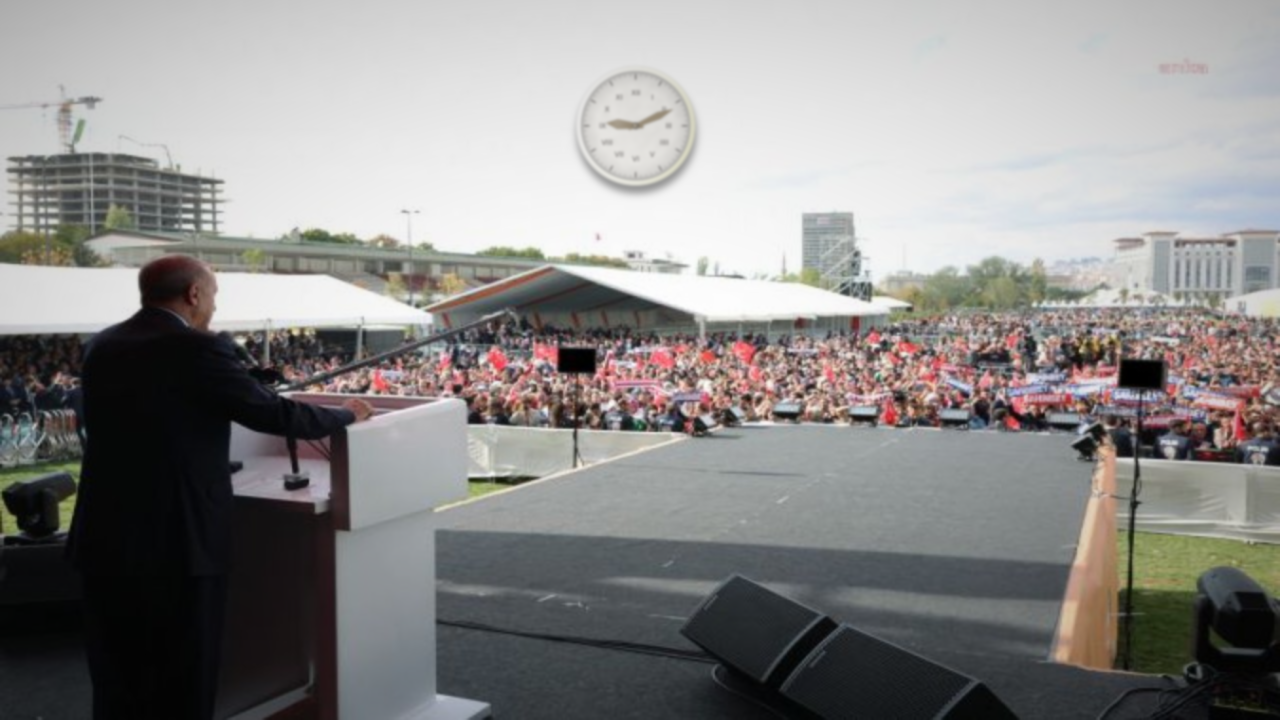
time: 9:11
